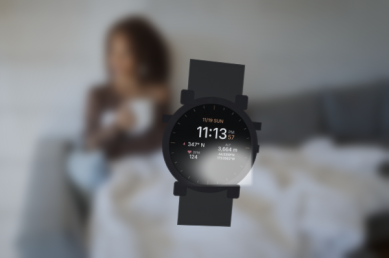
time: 11:13
